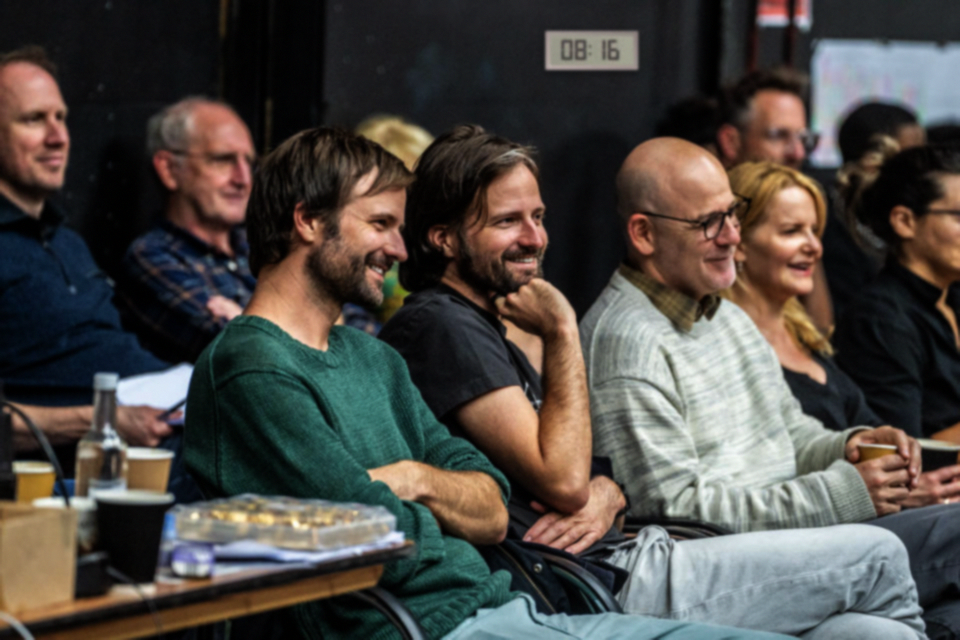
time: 8:16
